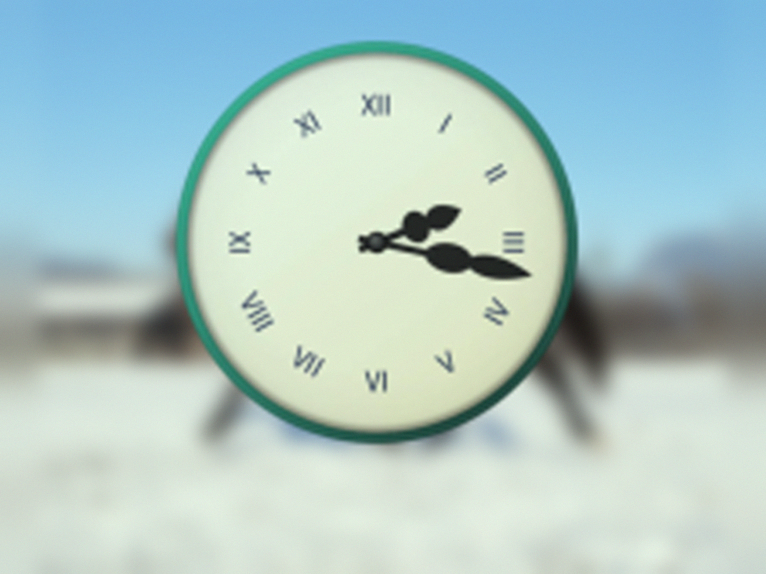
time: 2:17
